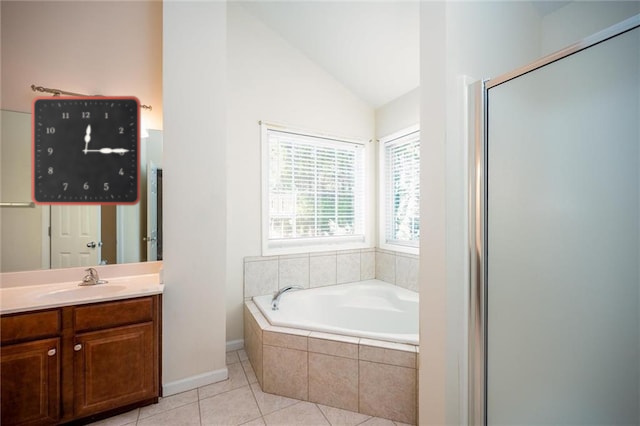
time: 12:15
